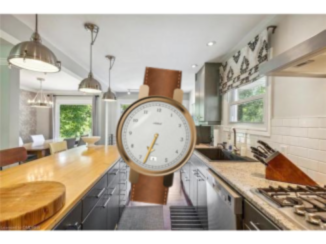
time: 6:33
